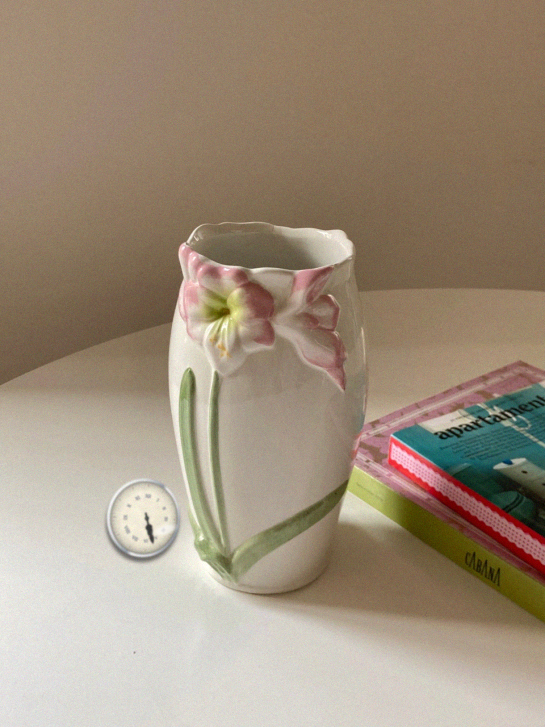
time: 5:27
